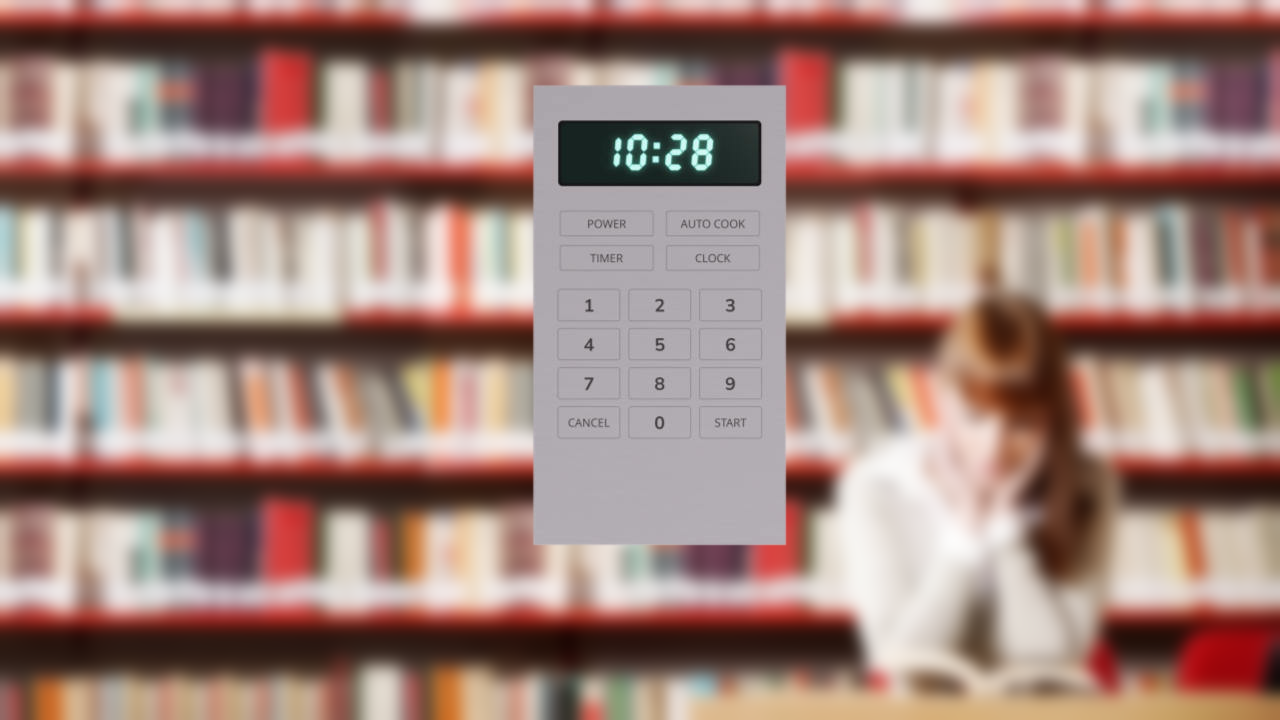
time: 10:28
